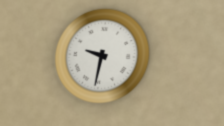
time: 9:31
